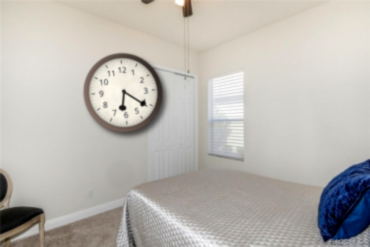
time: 6:21
